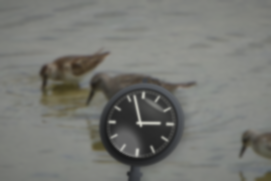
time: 2:57
